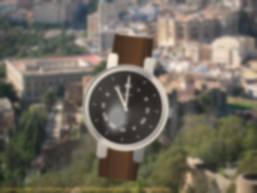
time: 11:00
